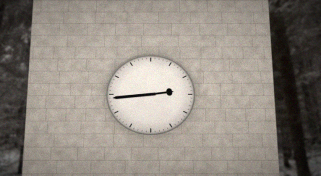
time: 2:44
